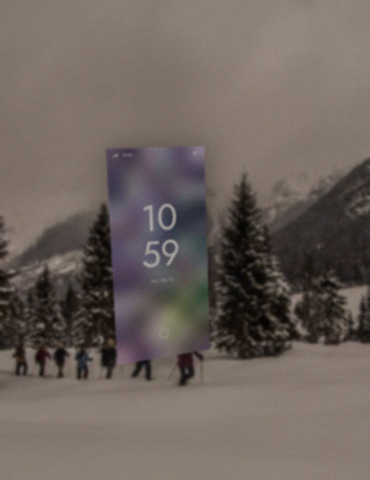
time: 10:59
